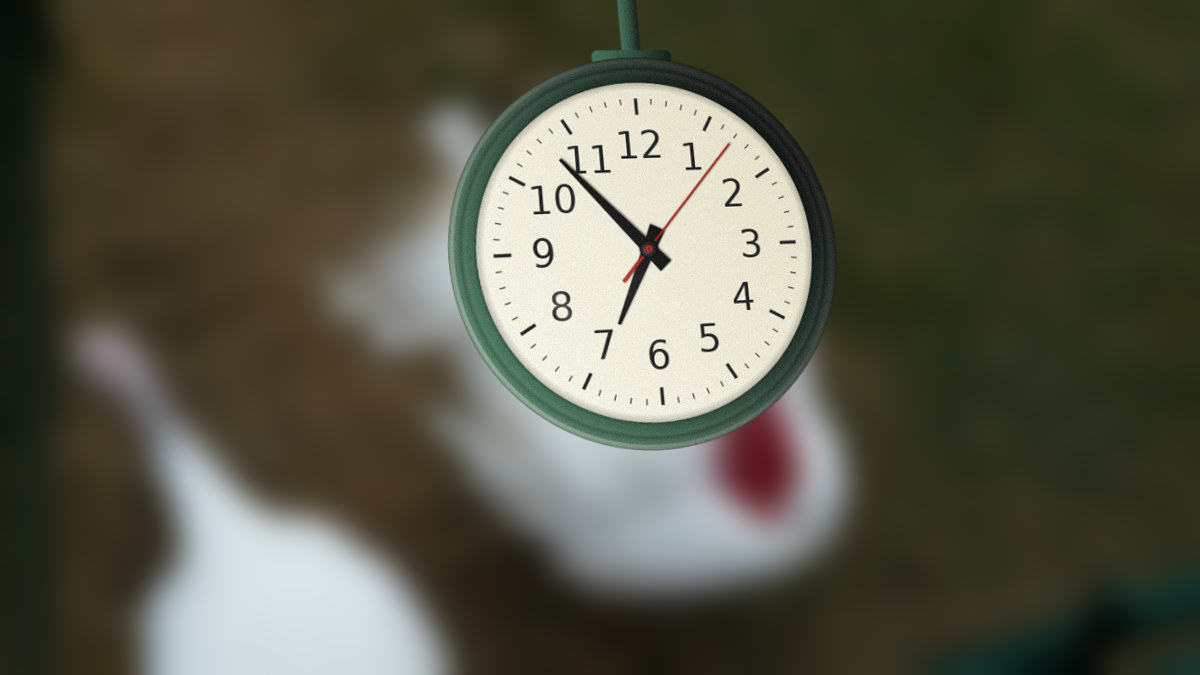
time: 6:53:07
